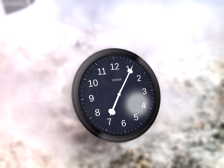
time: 7:06
